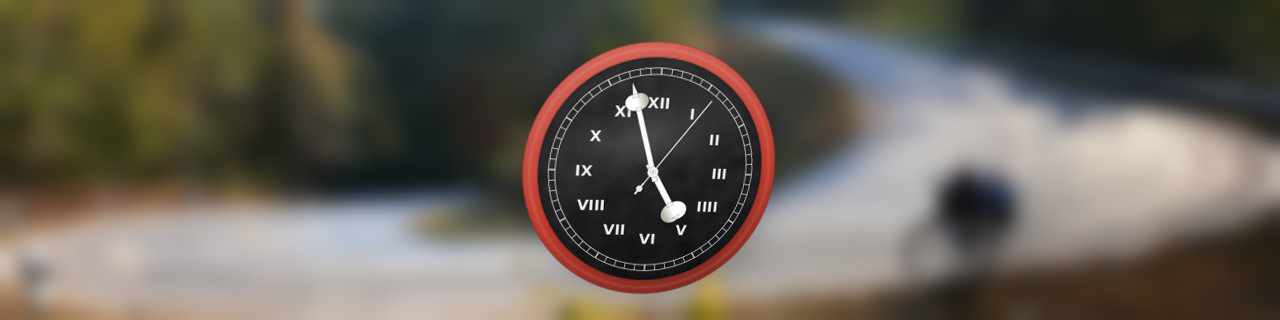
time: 4:57:06
